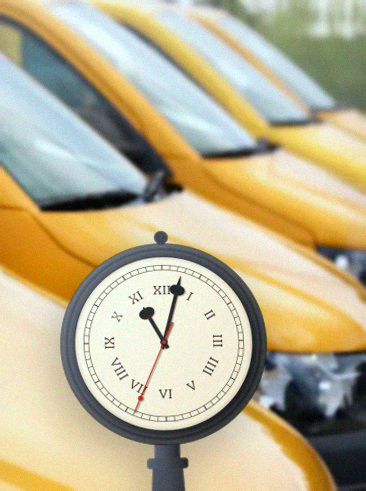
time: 11:02:34
